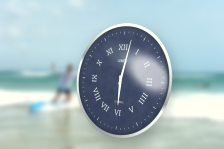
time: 6:02
